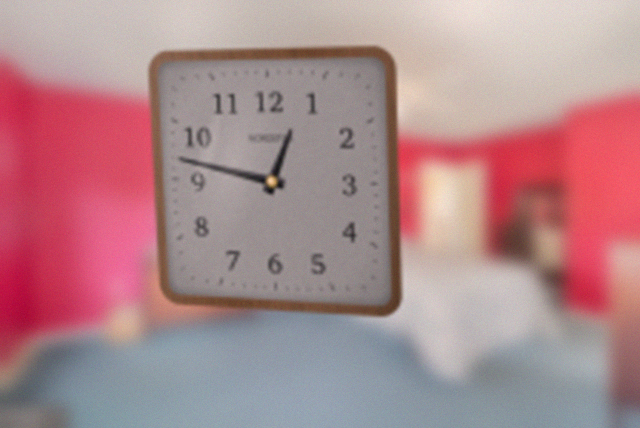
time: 12:47
